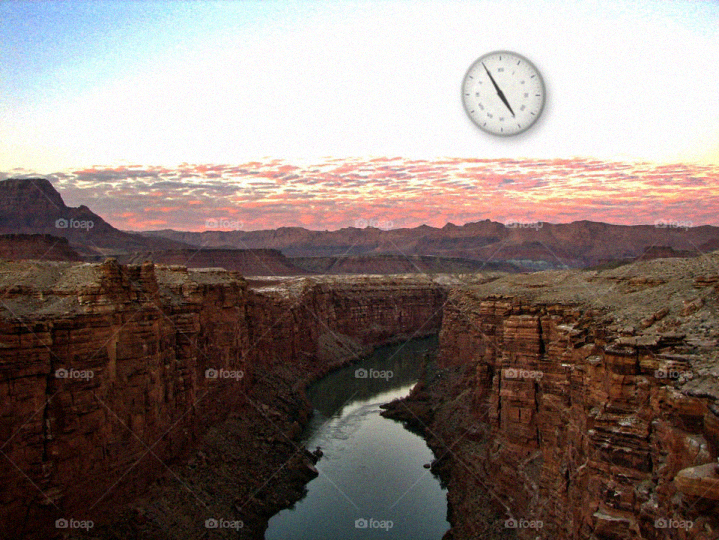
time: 4:55
